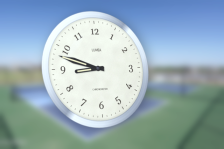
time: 8:48
